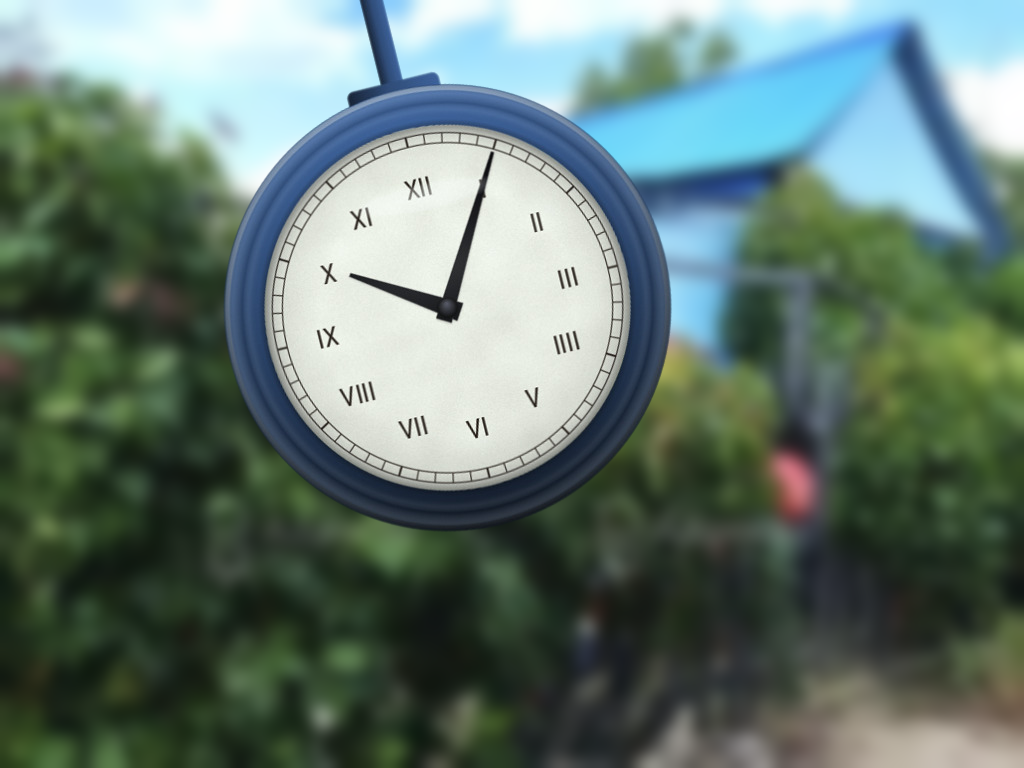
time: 10:05
